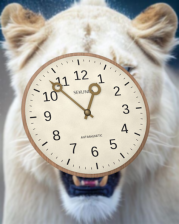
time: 12:53
